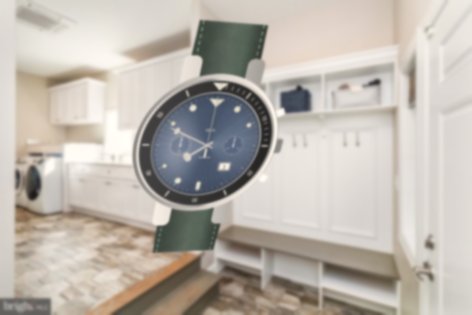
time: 7:49
